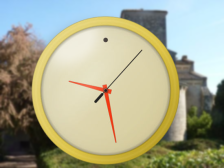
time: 9:28:07
